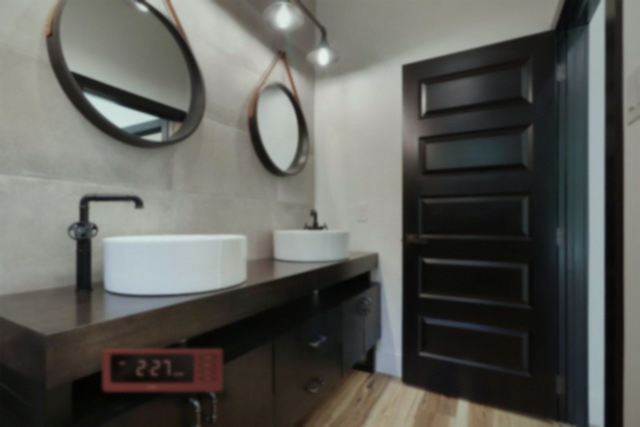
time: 2:27
